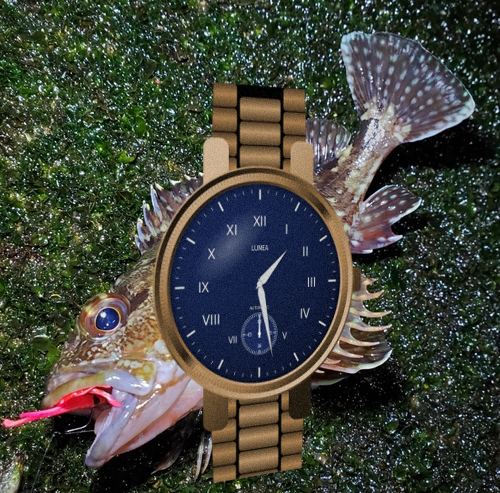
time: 1:28
